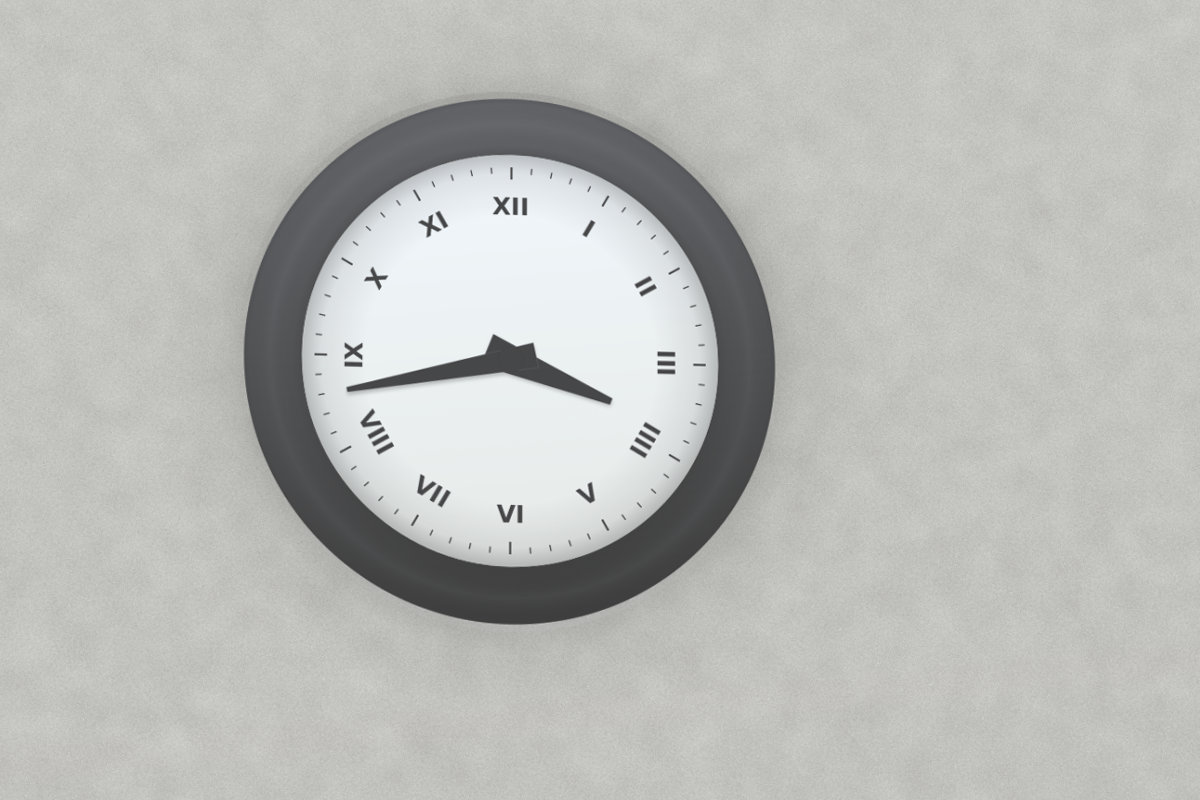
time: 3:43
